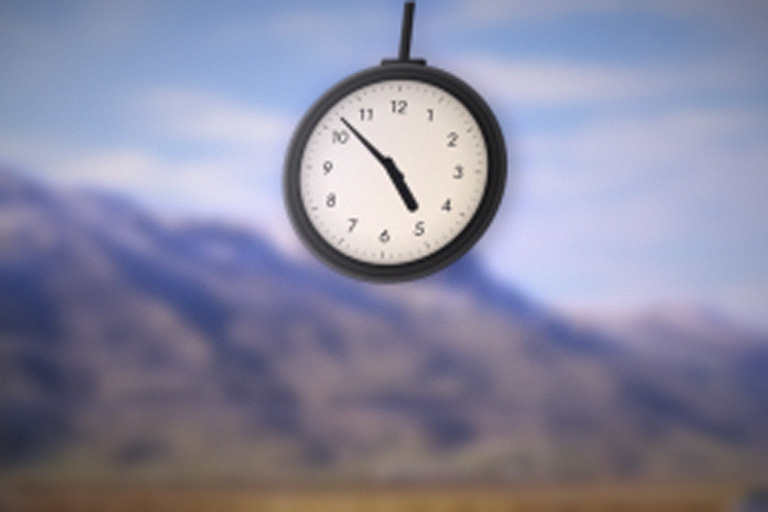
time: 4:52
